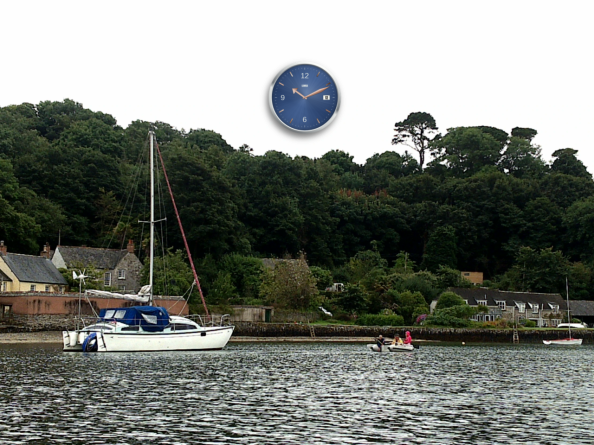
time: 10:11
